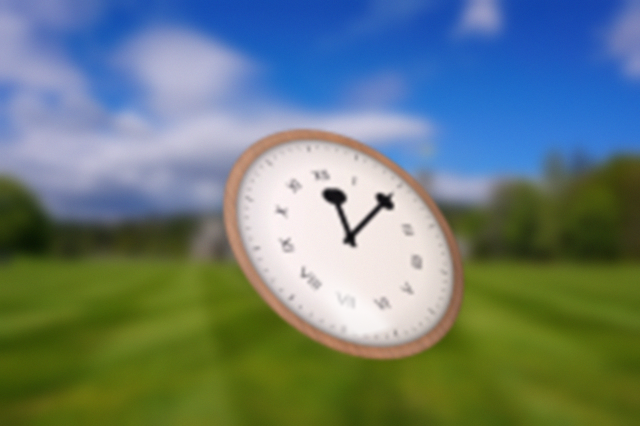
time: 12:10
